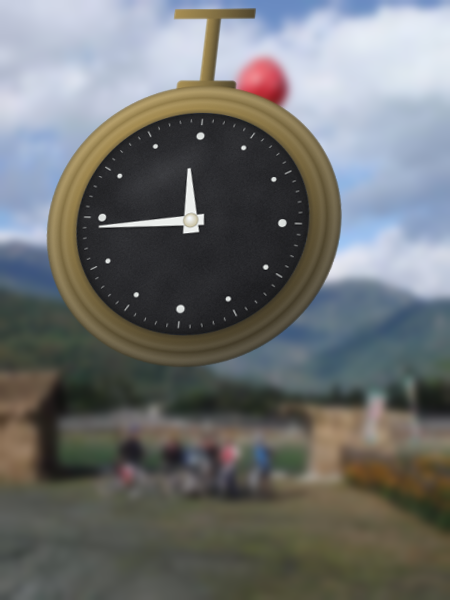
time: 11:44
